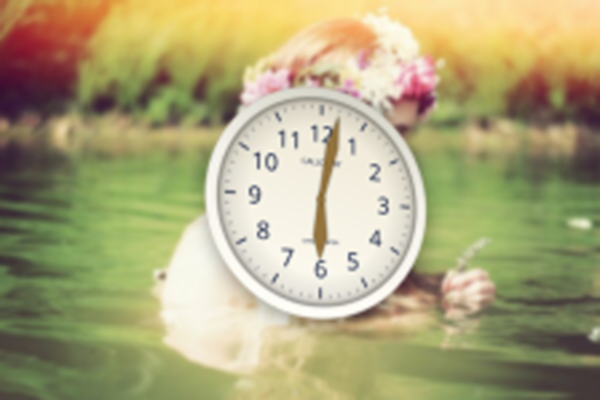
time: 6:02
